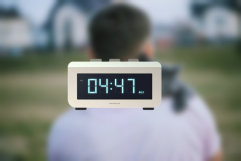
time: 4:47
